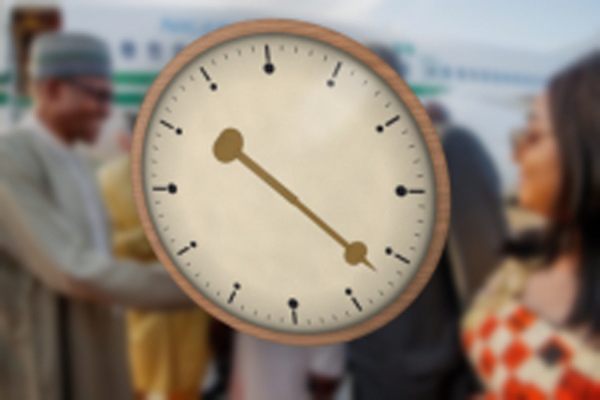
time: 10:22
